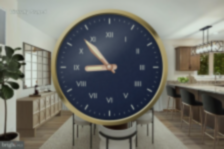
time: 8:53
